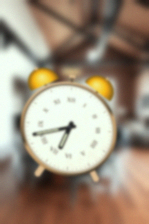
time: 6:42
